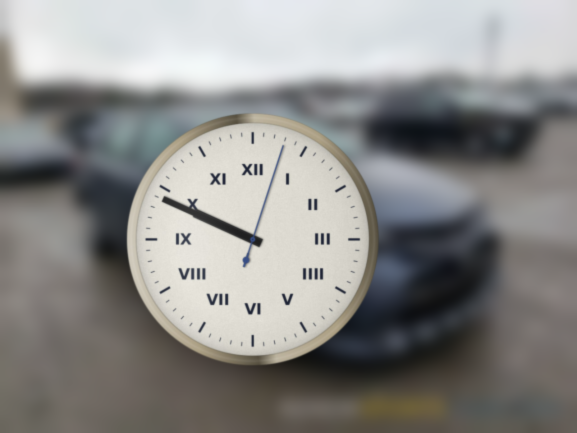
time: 9:49:03
